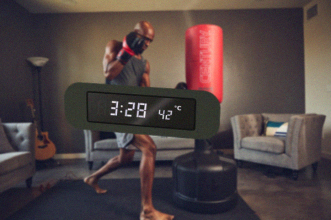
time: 3:28
